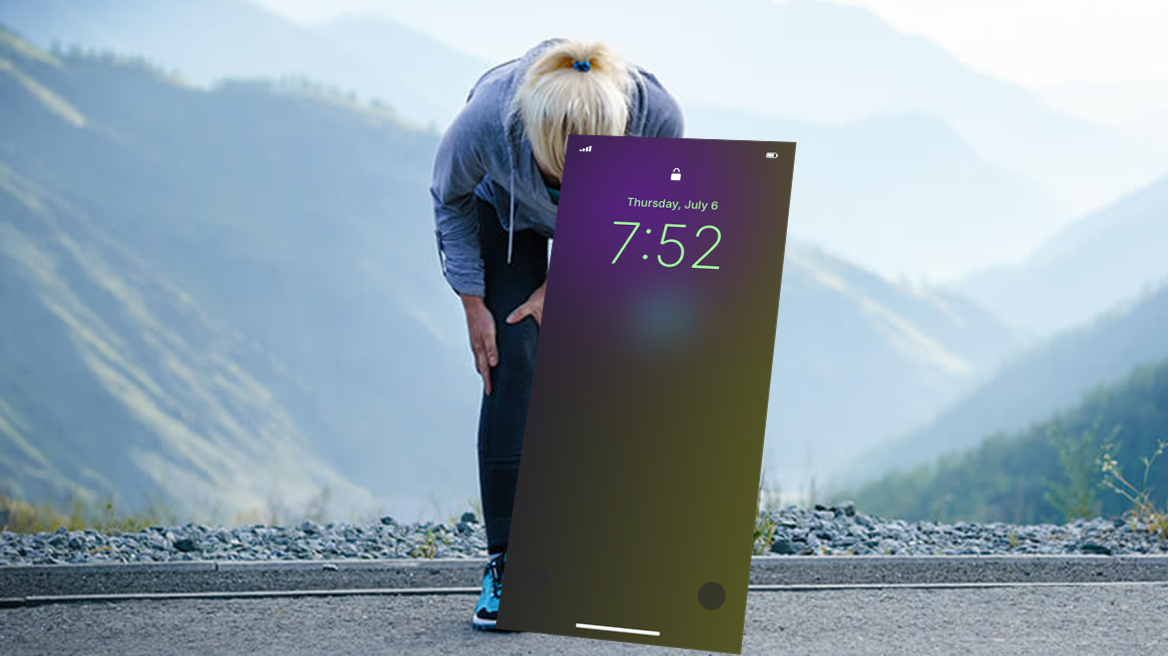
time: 7:52
